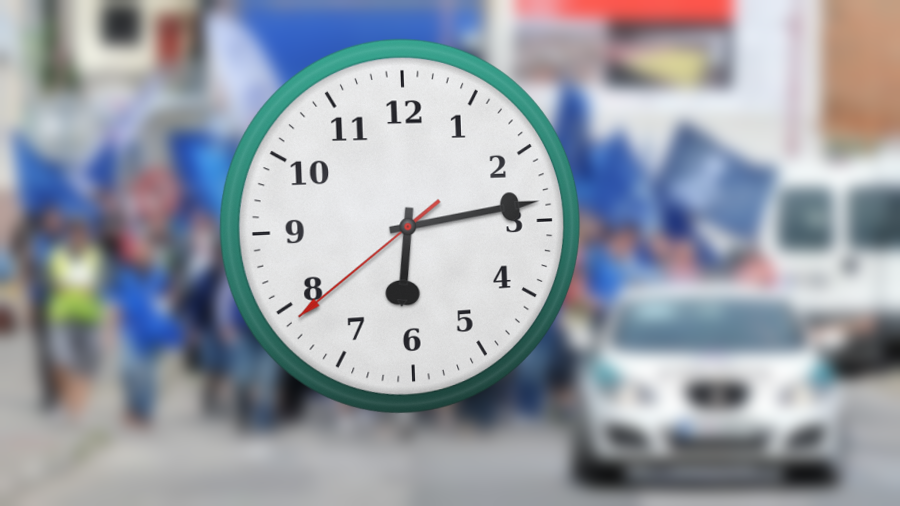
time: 6:13:39
